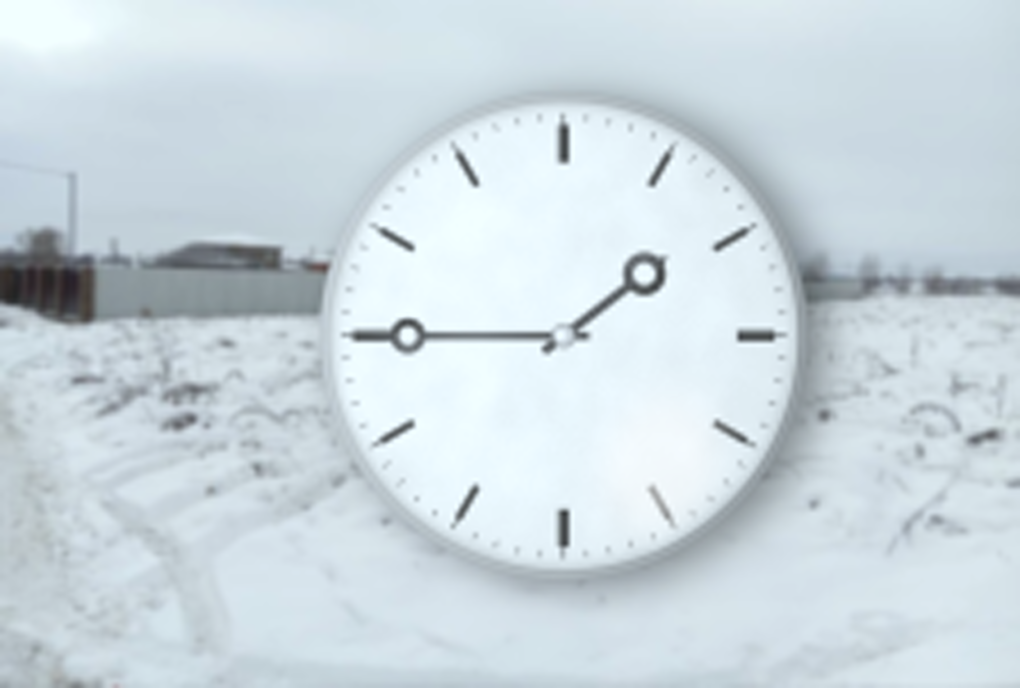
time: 1:45
